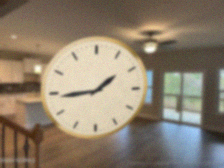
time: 1:44
